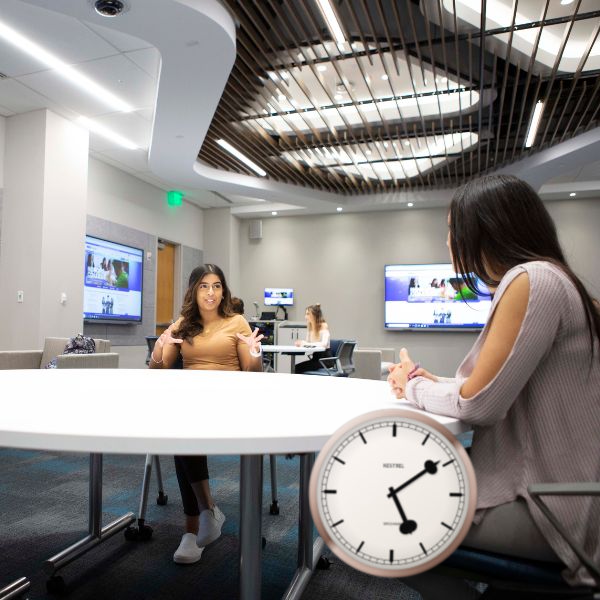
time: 5:09
